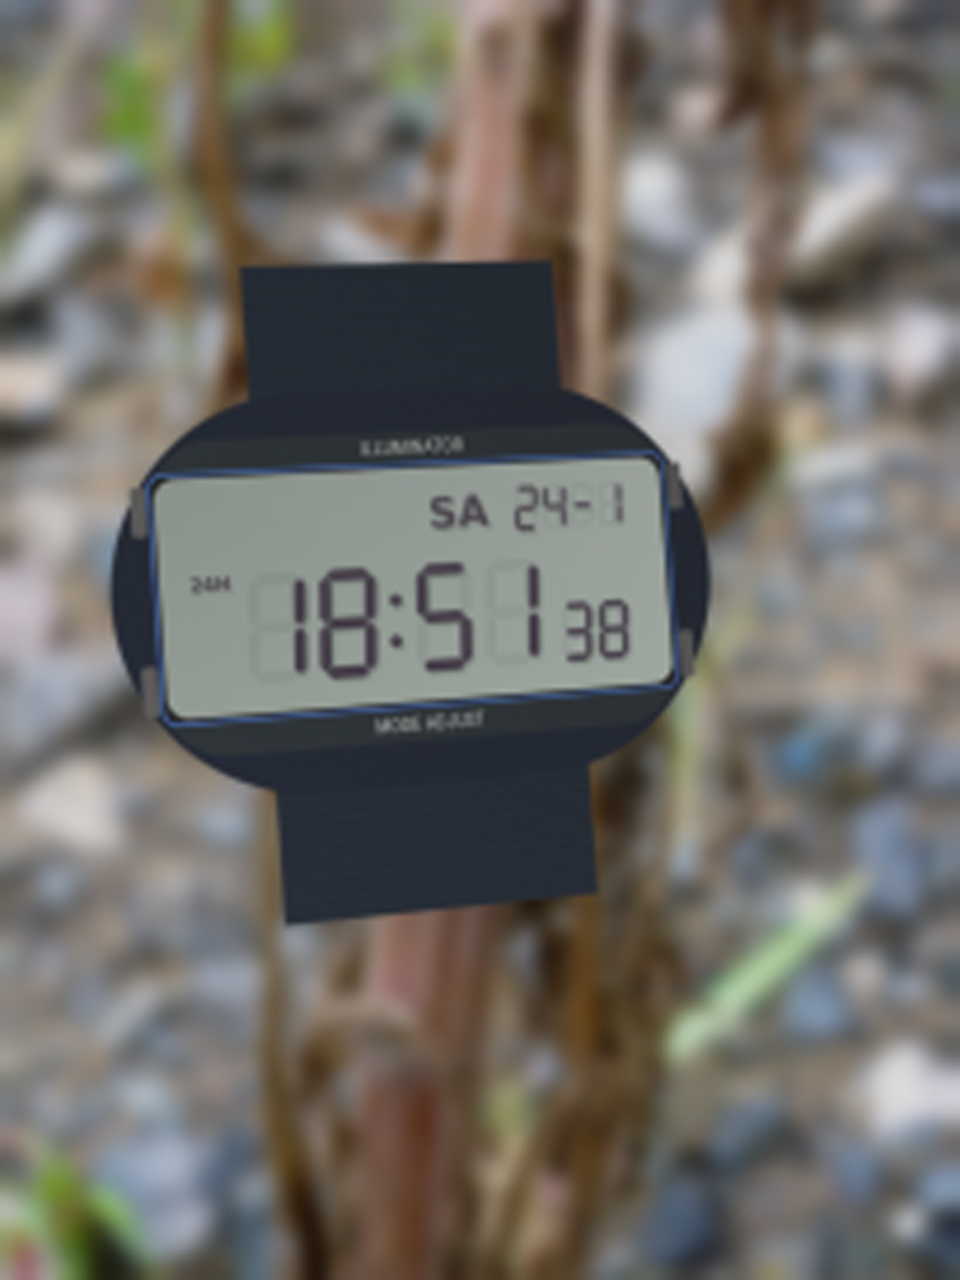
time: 18:51:38
